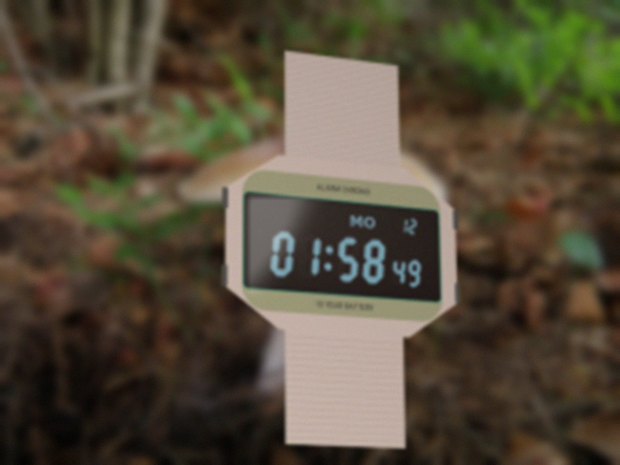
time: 1:58:49
